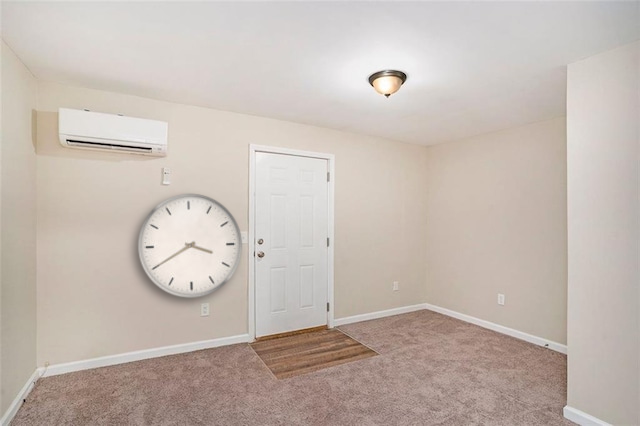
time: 3:40
